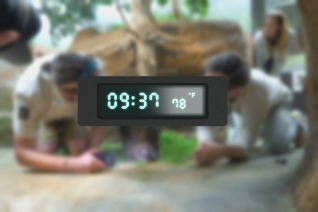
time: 9:37
